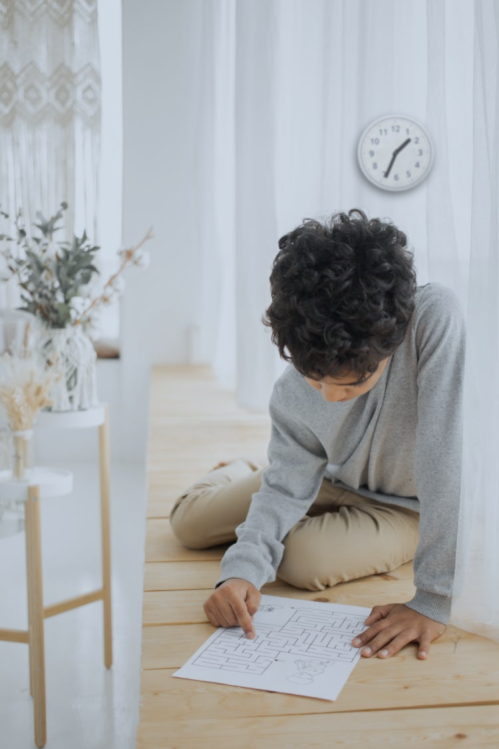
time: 1:34
